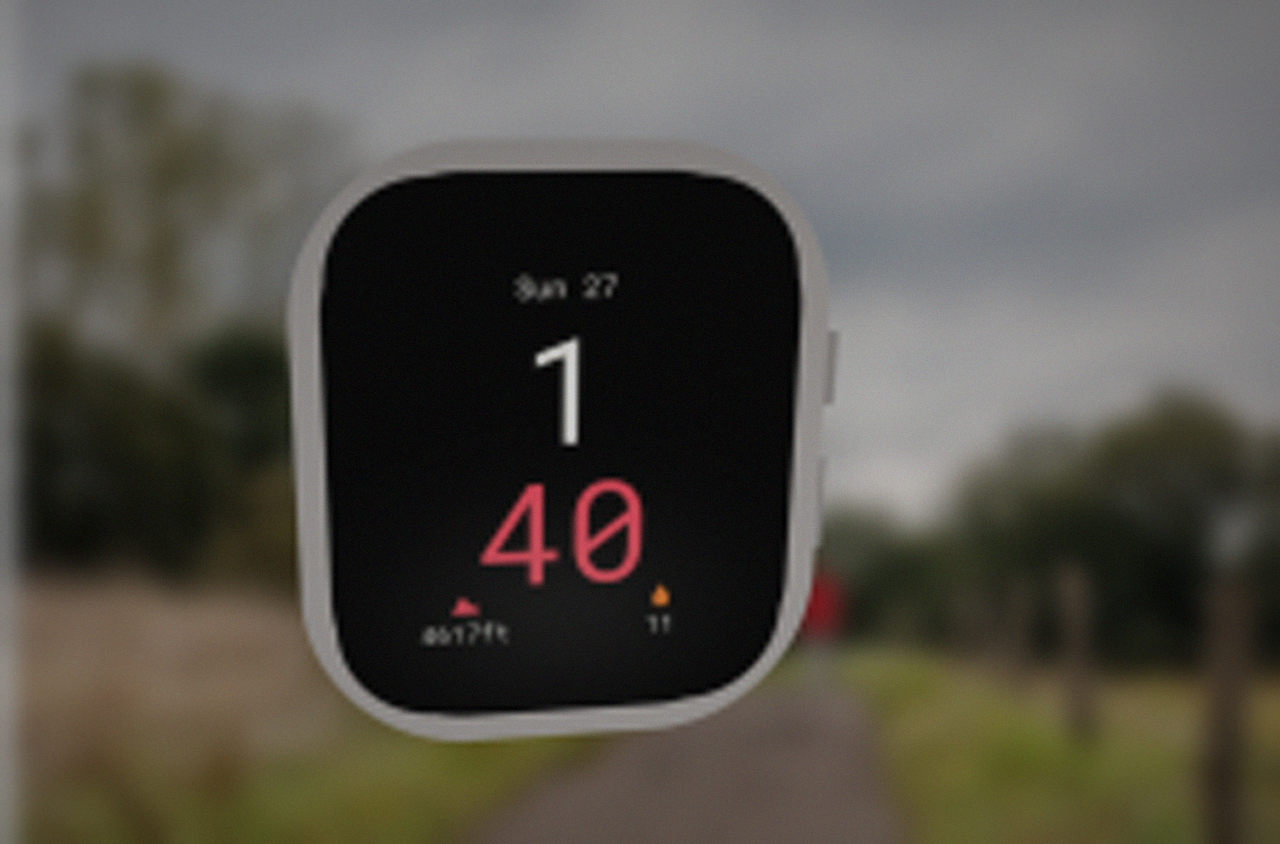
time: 1:40
